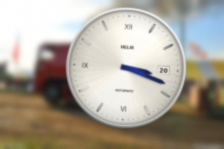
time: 3:18
